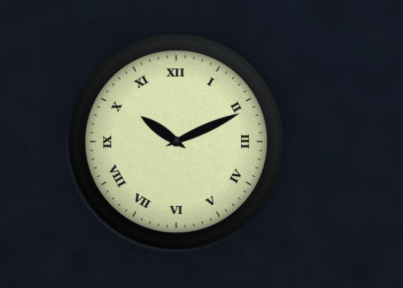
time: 10:11
